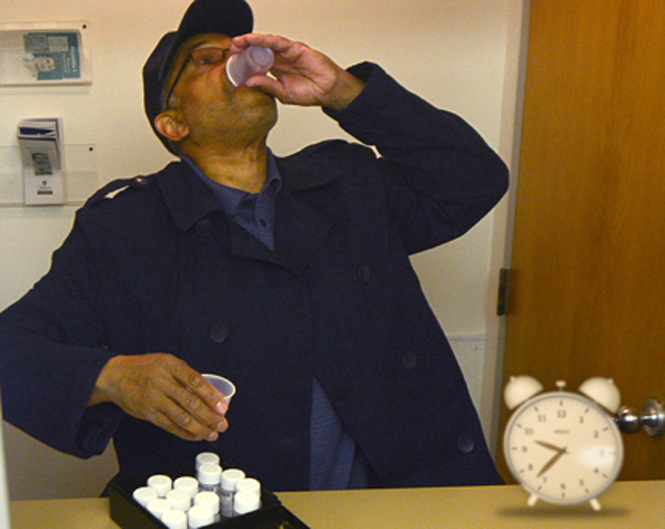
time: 9:37
